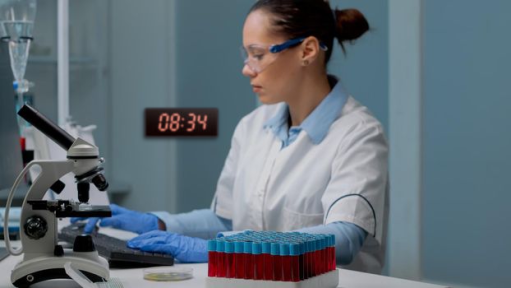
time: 8:34
